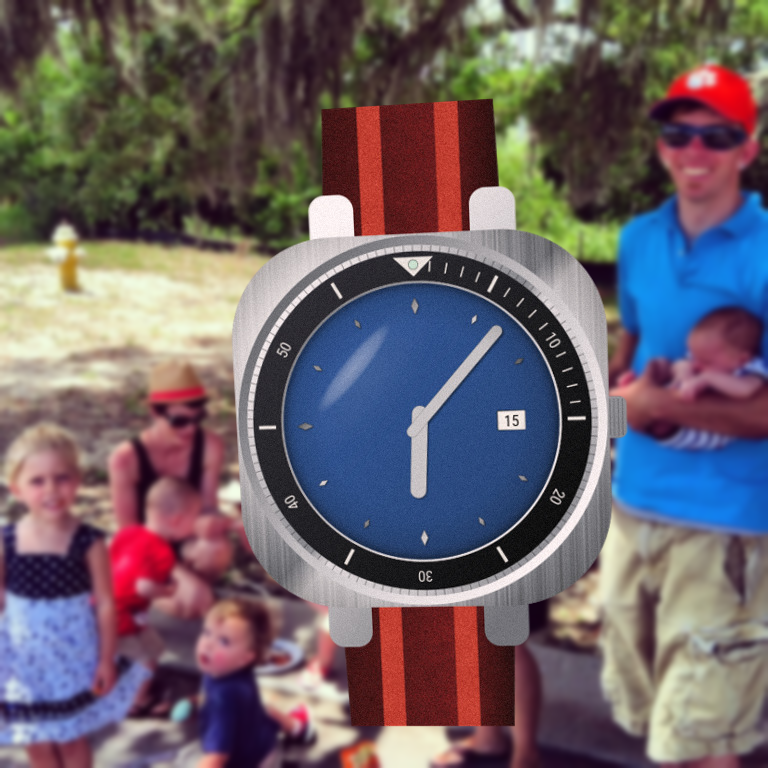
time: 6:07
